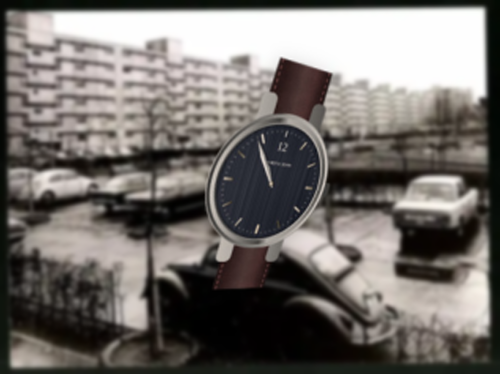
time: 10:54
